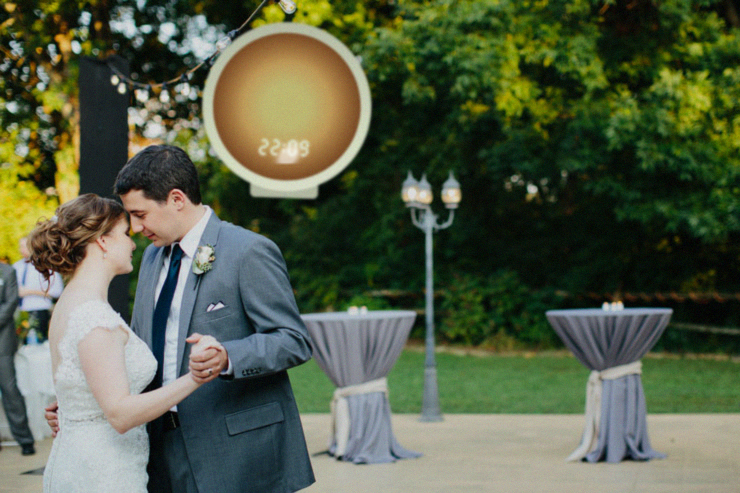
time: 22:09
